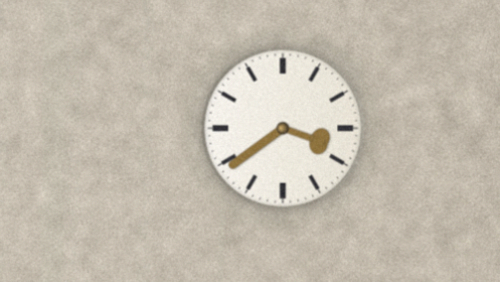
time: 3:39
